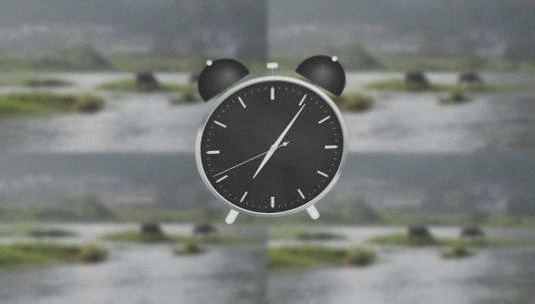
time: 7:05:41
